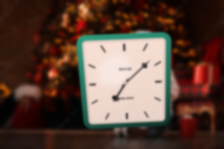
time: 7:08
